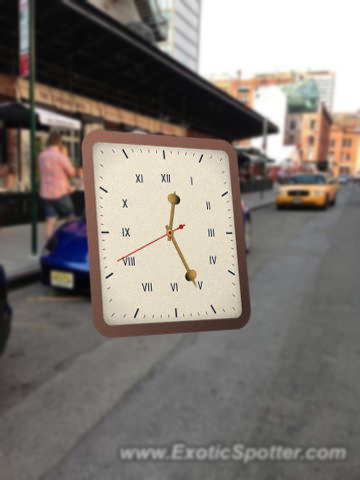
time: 12:25:41
